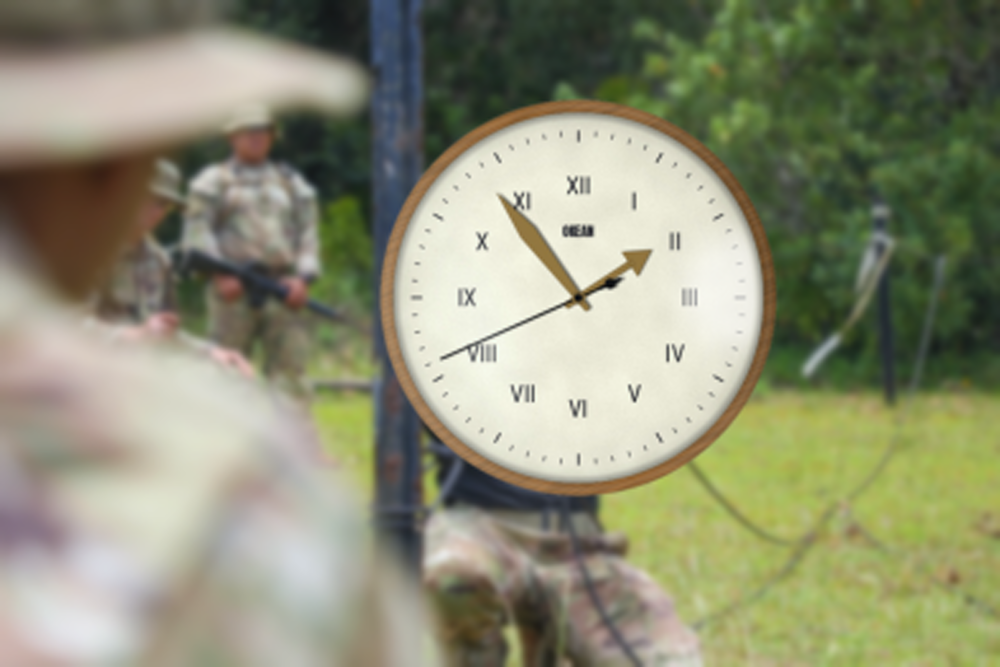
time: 1:53:41
